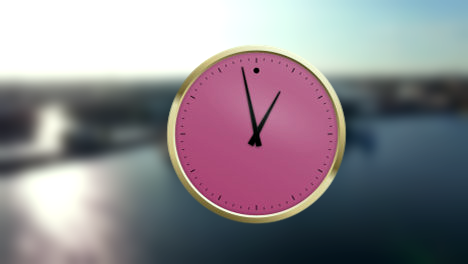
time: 12:58
